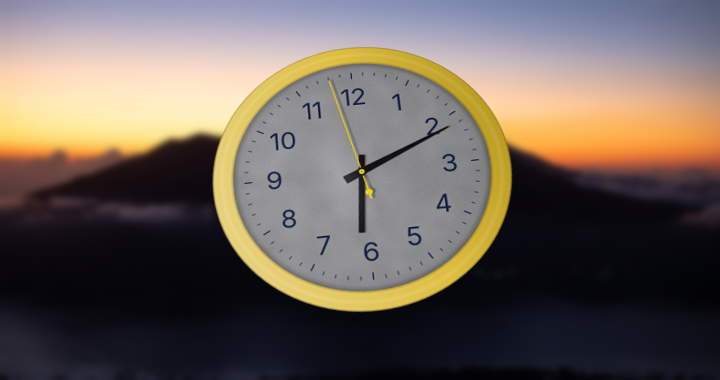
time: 6:10:58
